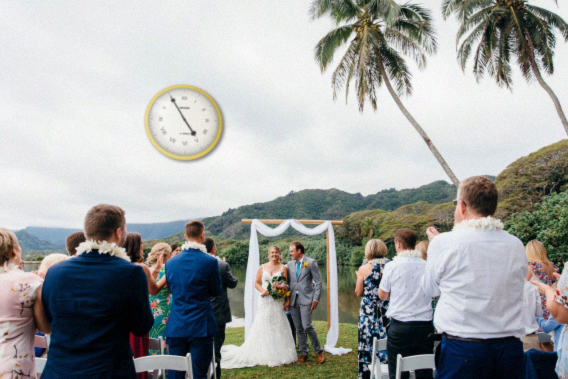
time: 4:55
